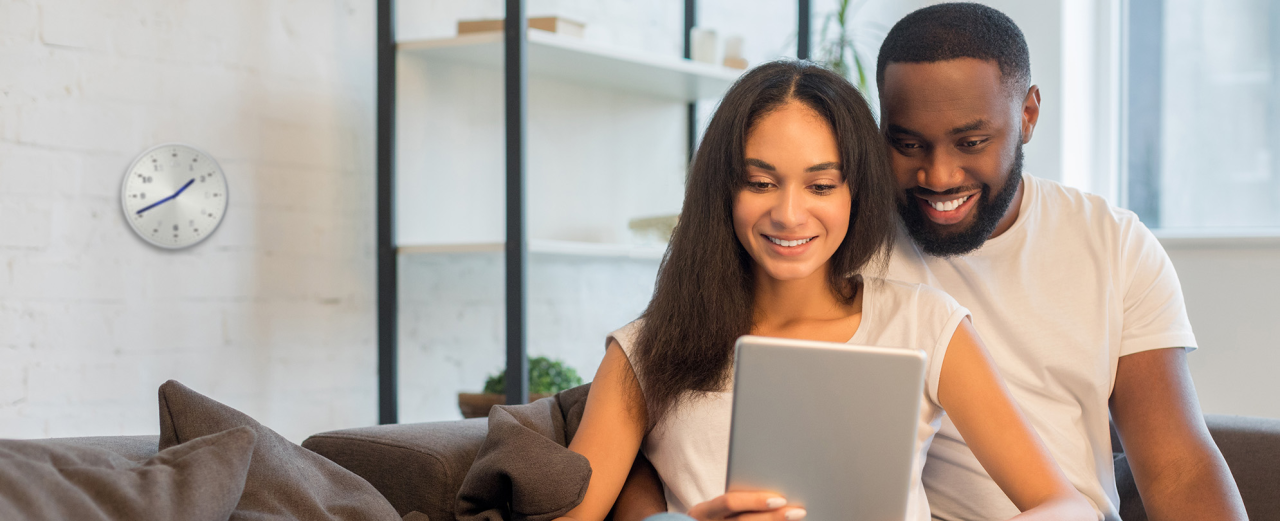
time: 1:41
